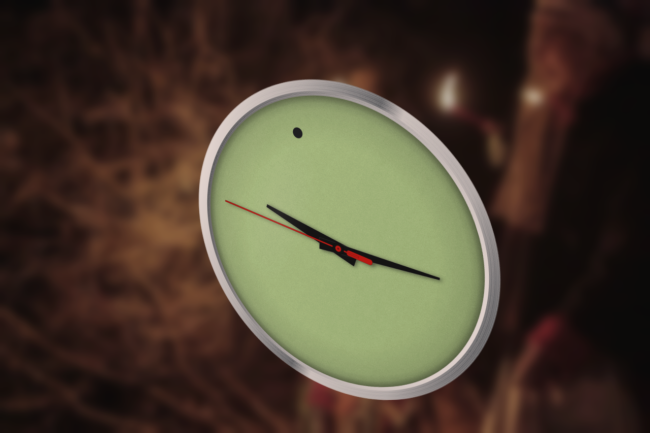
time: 10:18:50
